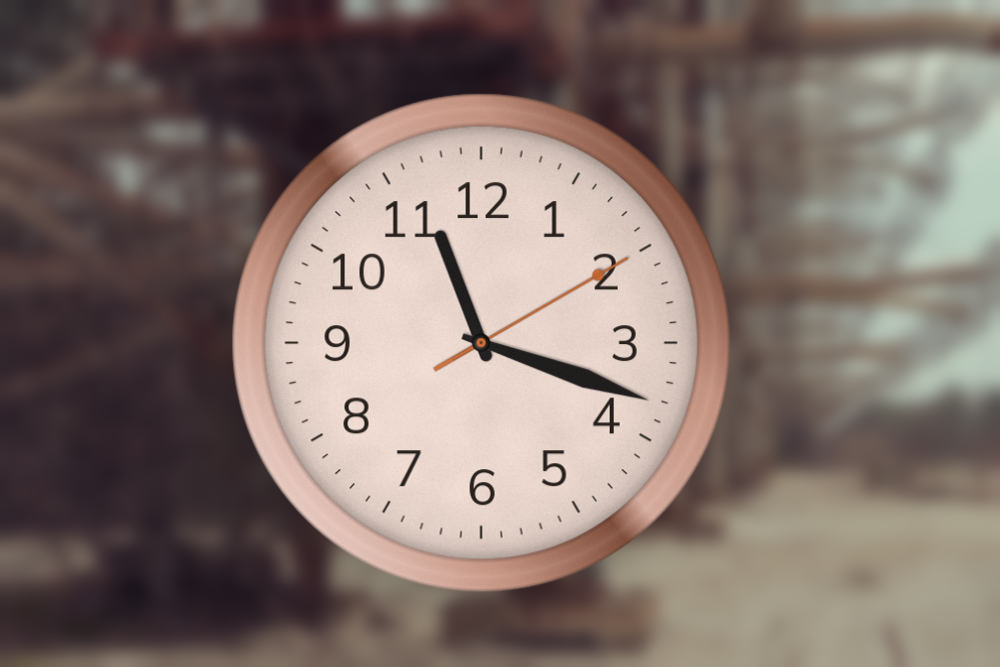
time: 11:18:10
